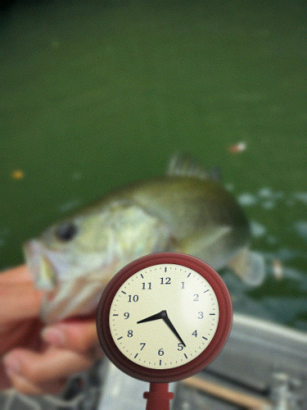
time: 8:24
